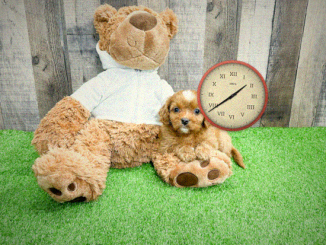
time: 1:39
